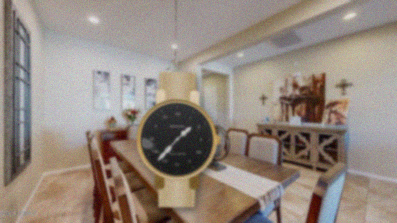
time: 1:37
